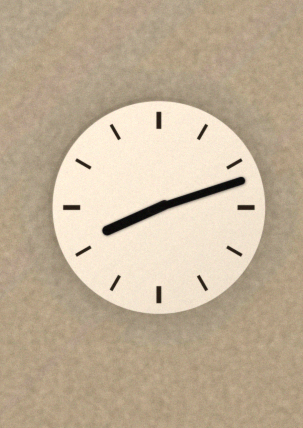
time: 8:12
